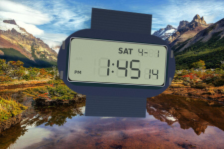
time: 1:45:14
